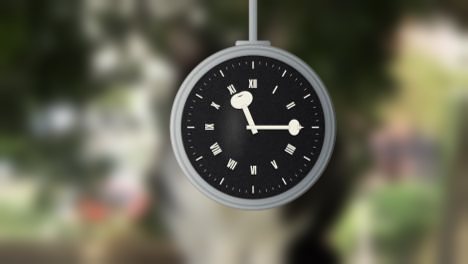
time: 11:15
